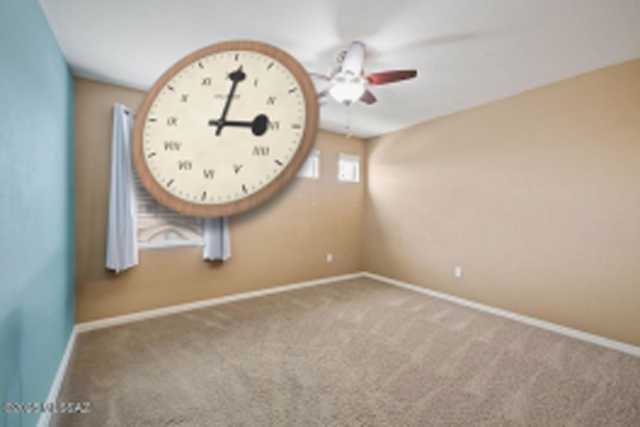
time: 3:01
